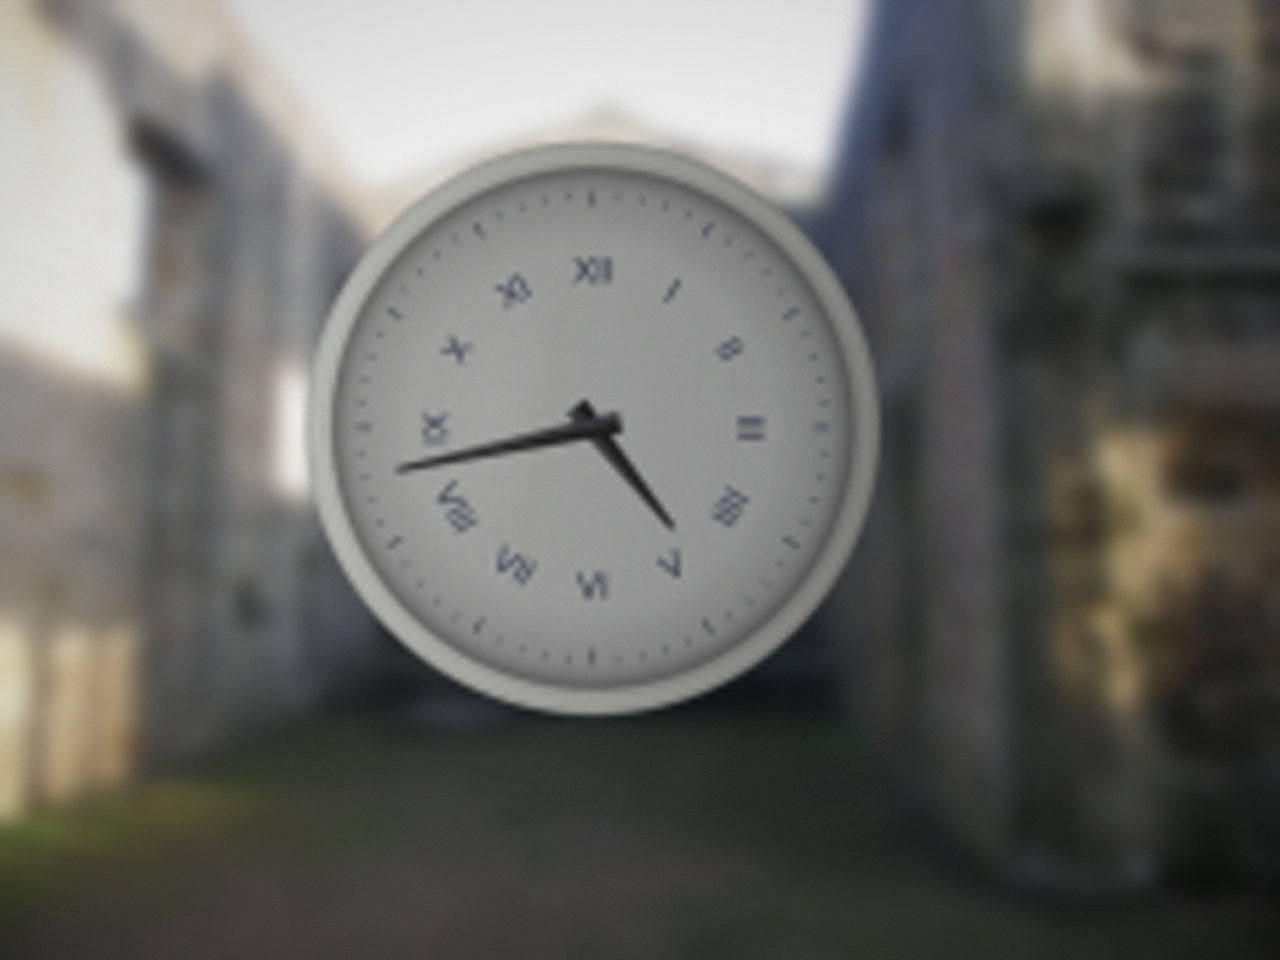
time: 4:43
